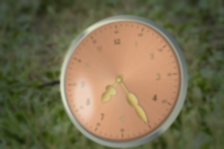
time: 7:25
